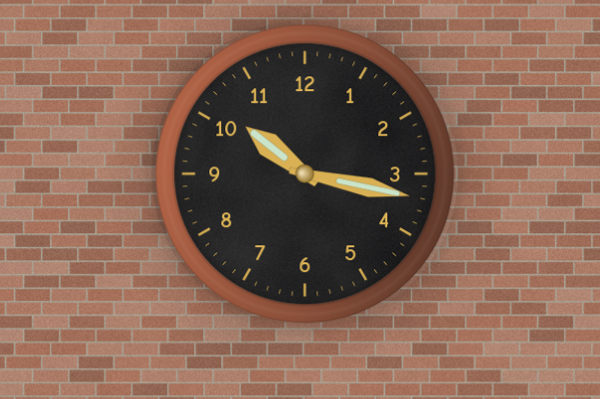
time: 10:17
